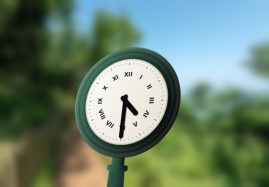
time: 4:30
